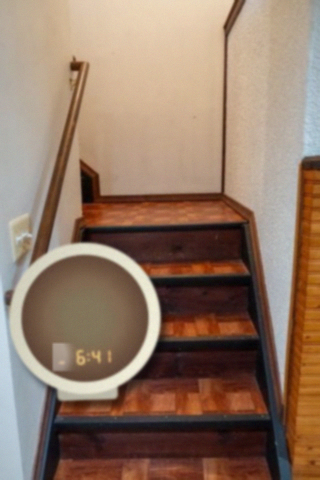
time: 6:41
